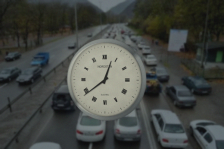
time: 12:39
